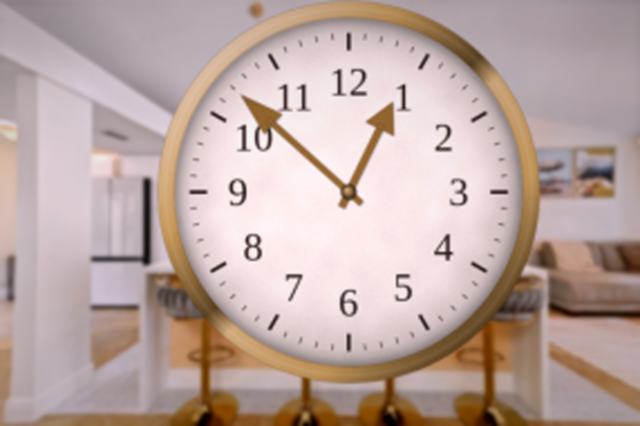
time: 12:52
